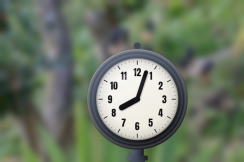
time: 8:03
